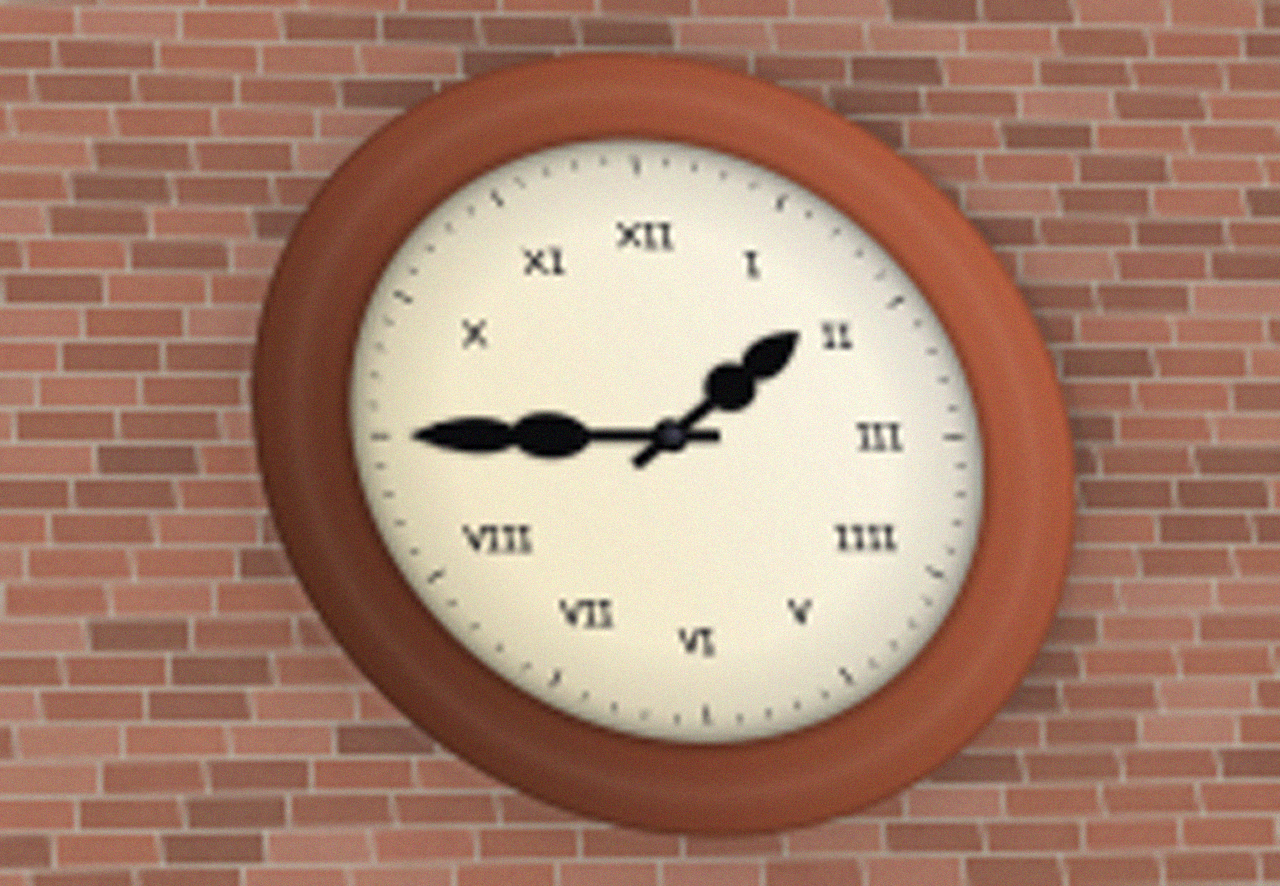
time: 1:45
